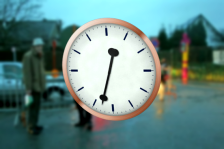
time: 12:33
